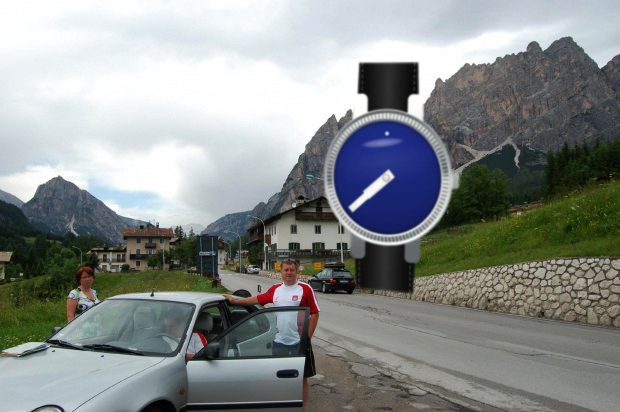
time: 7:38
